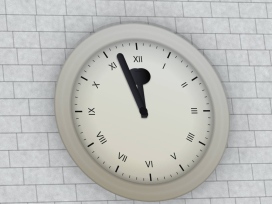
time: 11:57
